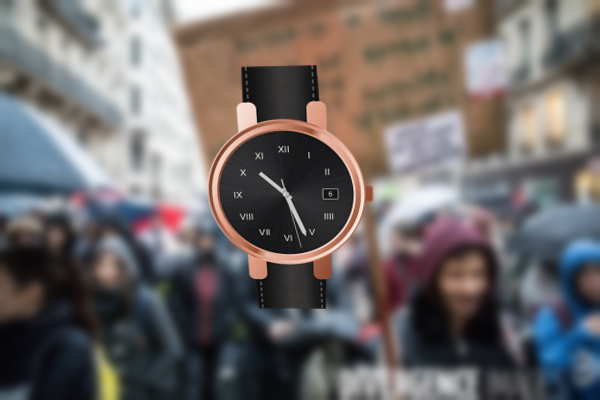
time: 10:26:28
